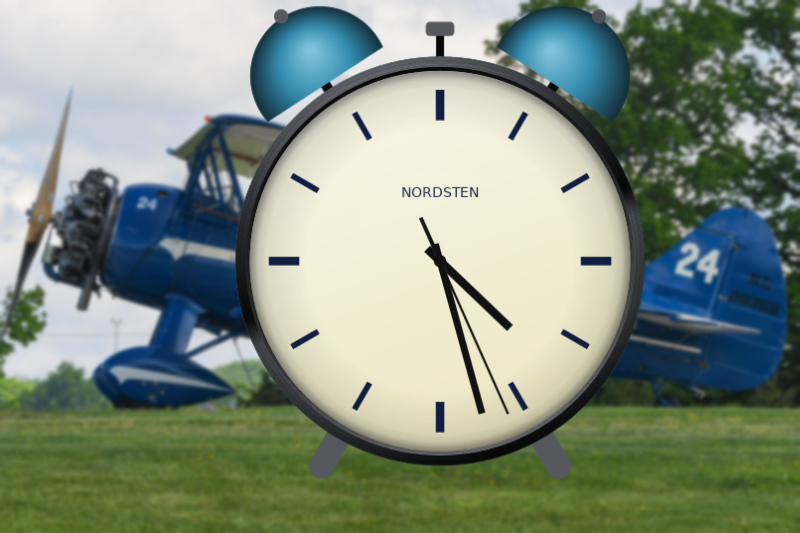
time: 4:27:26
